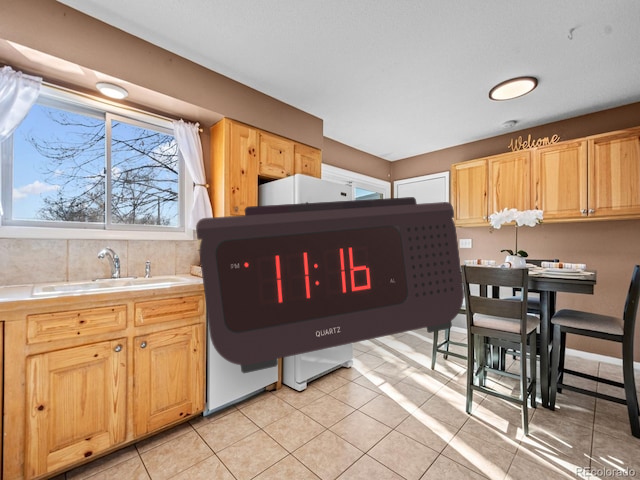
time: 11:16
